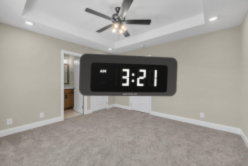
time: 3:21
